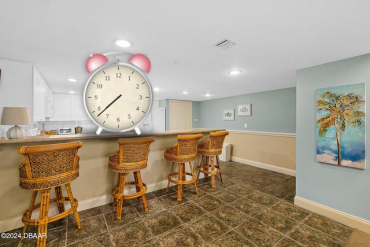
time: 7:38
